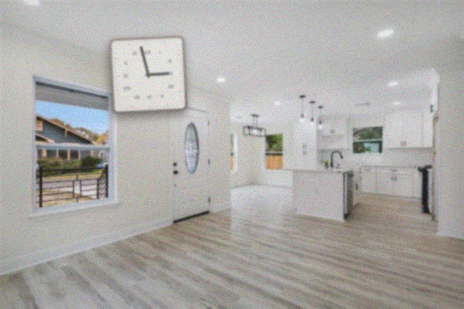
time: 2:58
